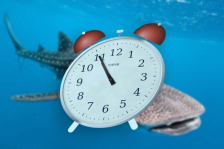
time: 10:55
